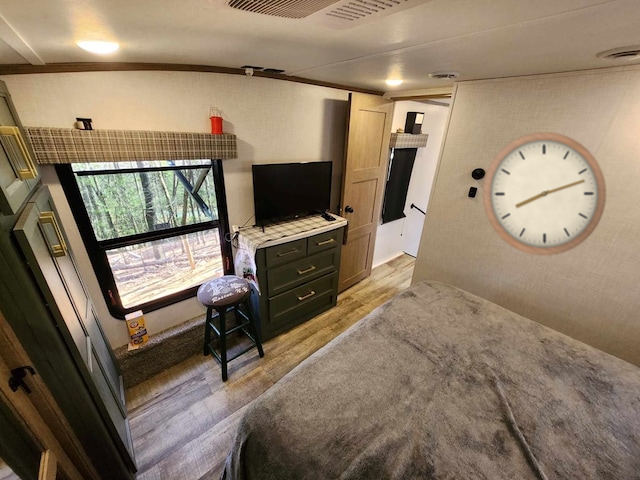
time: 8:12
